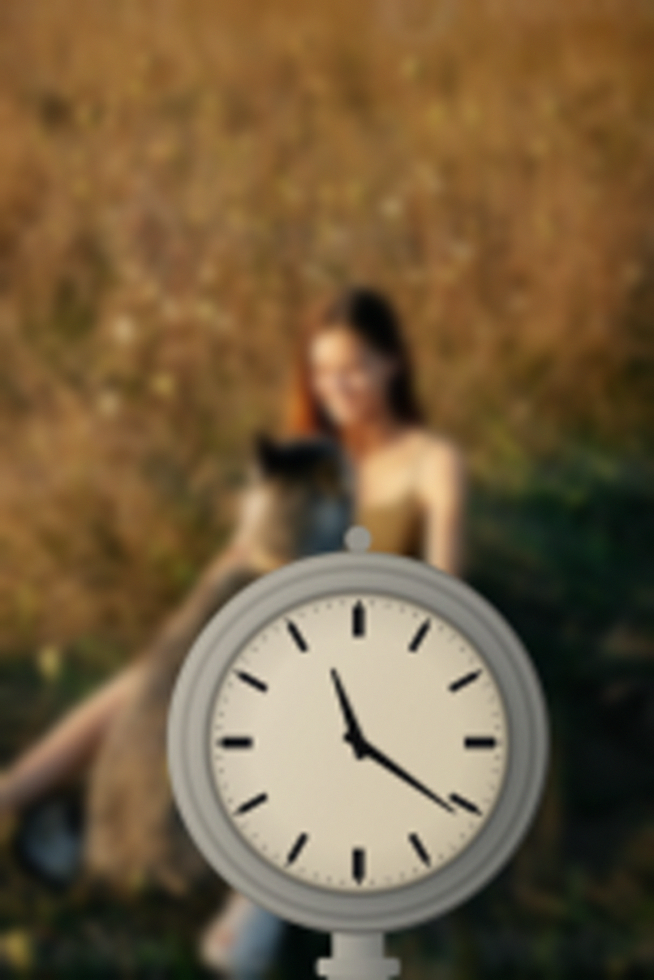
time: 11:21
